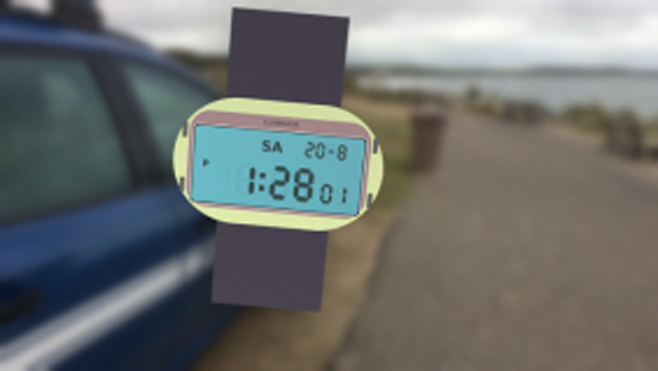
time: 1:28:01
